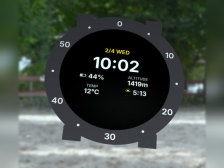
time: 10:02
